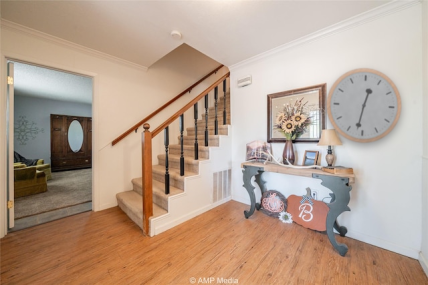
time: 12:32
